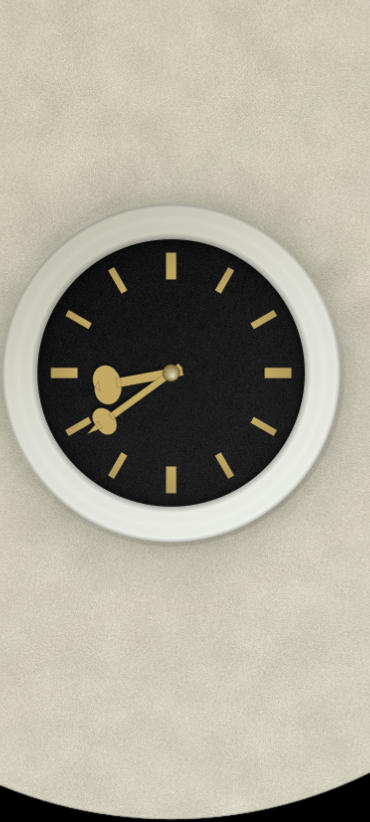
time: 8:39
